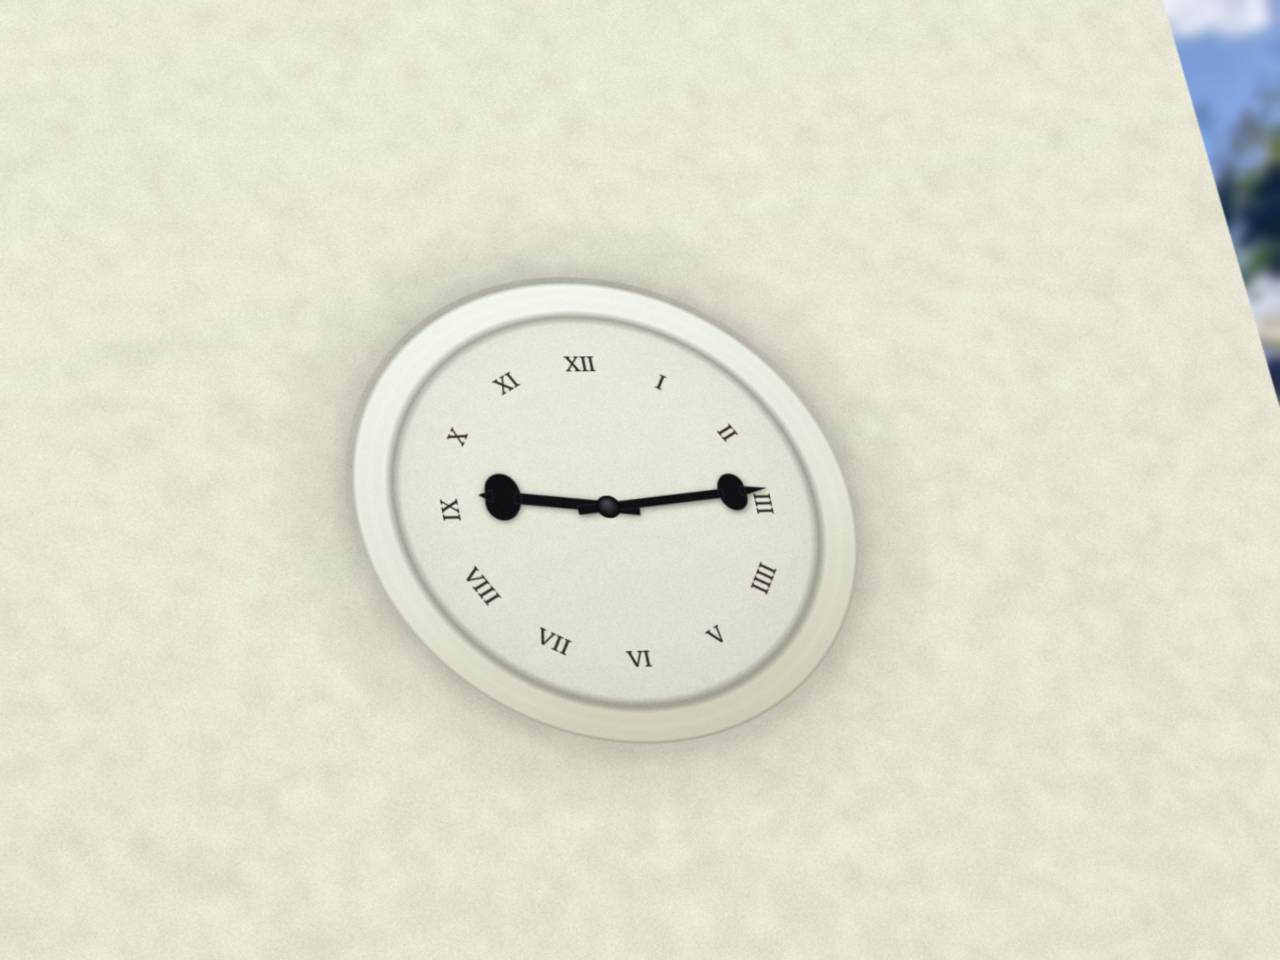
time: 9:14
